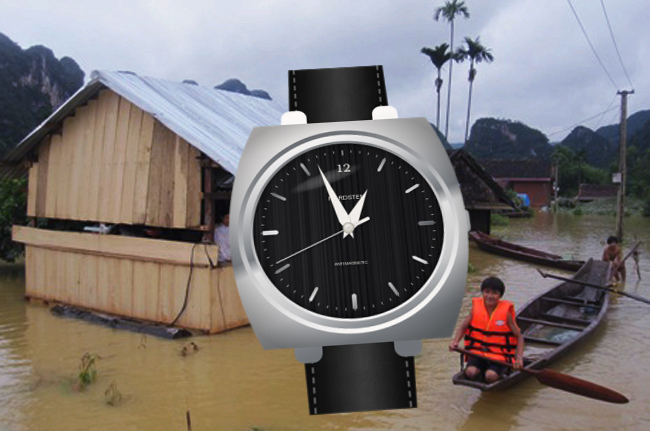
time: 12:56:41
